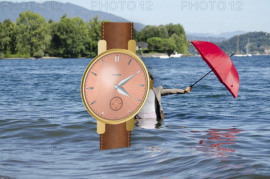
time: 4:10
